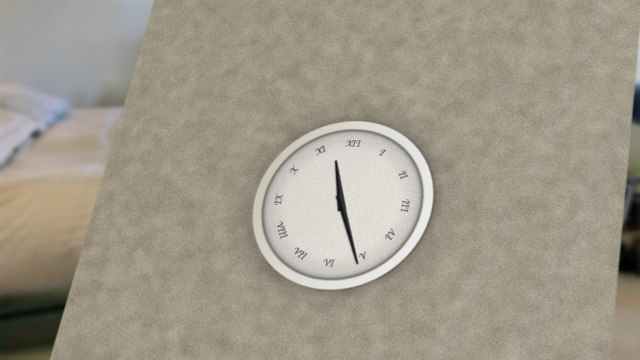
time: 11:26
